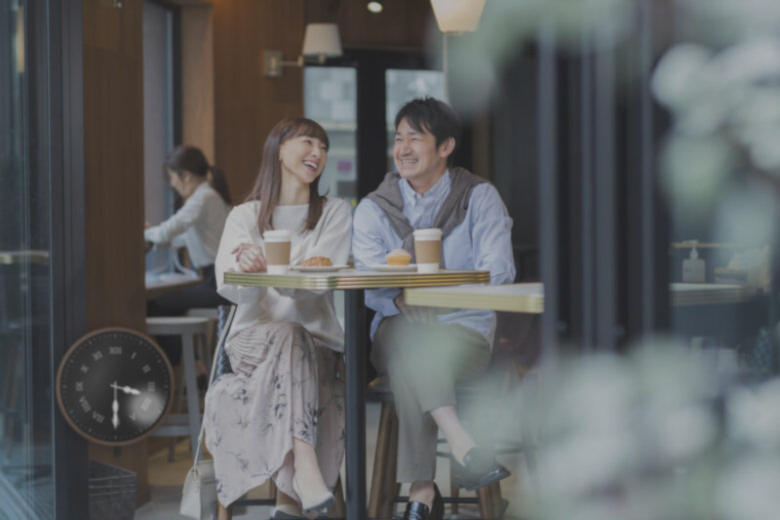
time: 3:30
